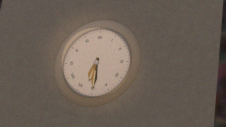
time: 6:30
